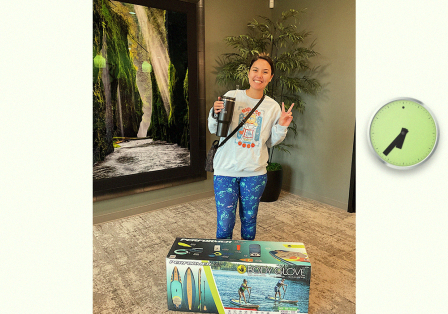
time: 6:37
